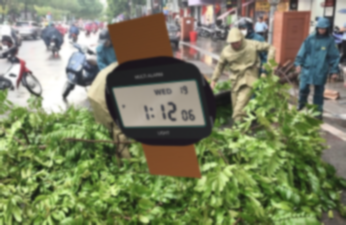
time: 1:12
